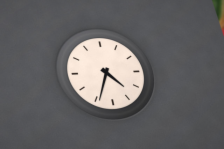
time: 4:34
